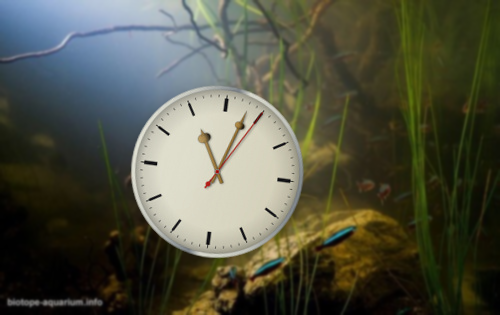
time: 11:03:05
